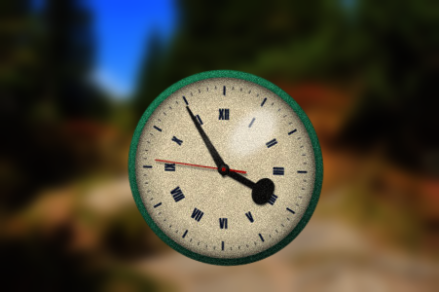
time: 3:54:46
